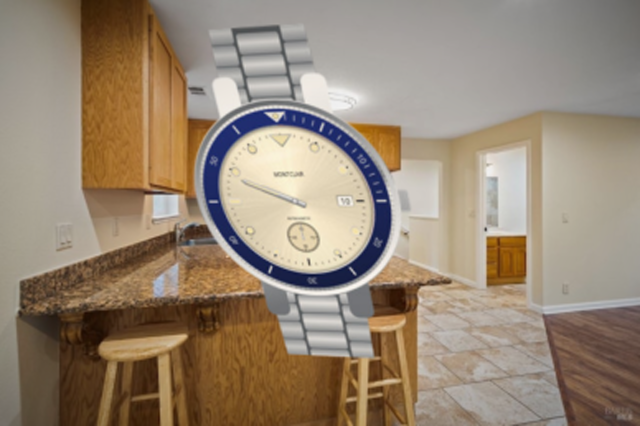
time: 9:49
